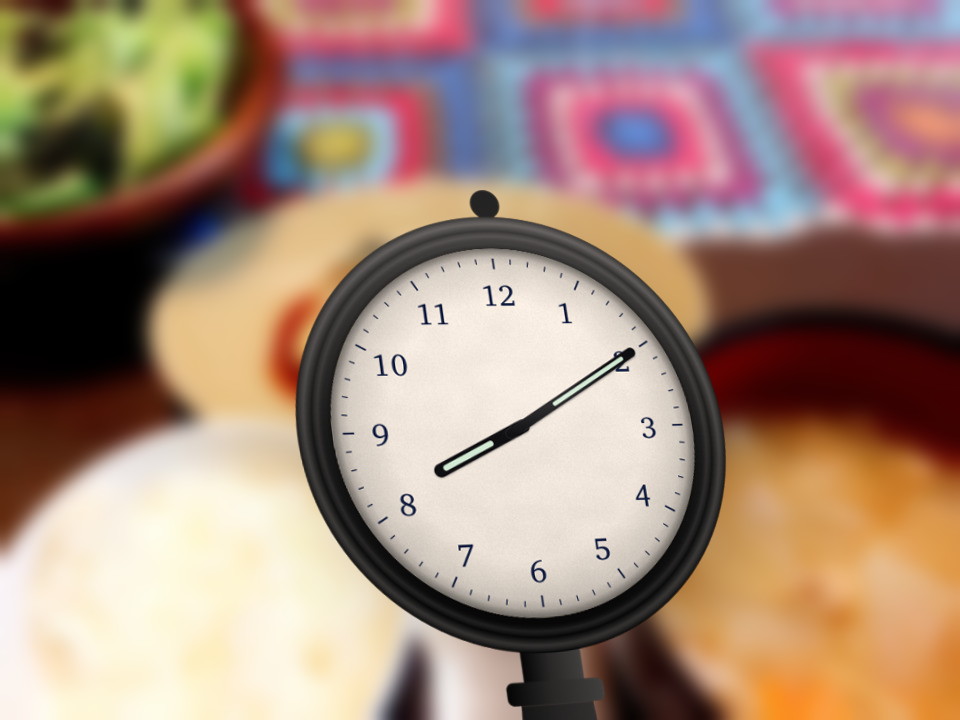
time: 8:10
